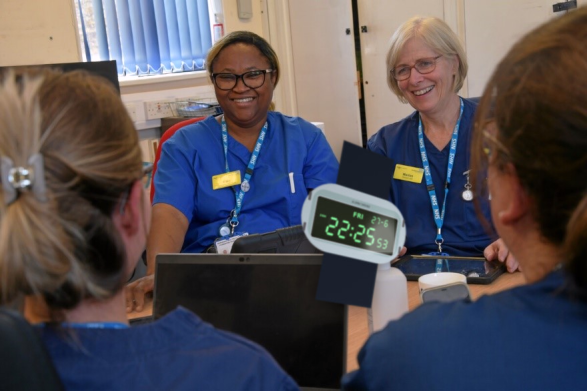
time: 22:25
